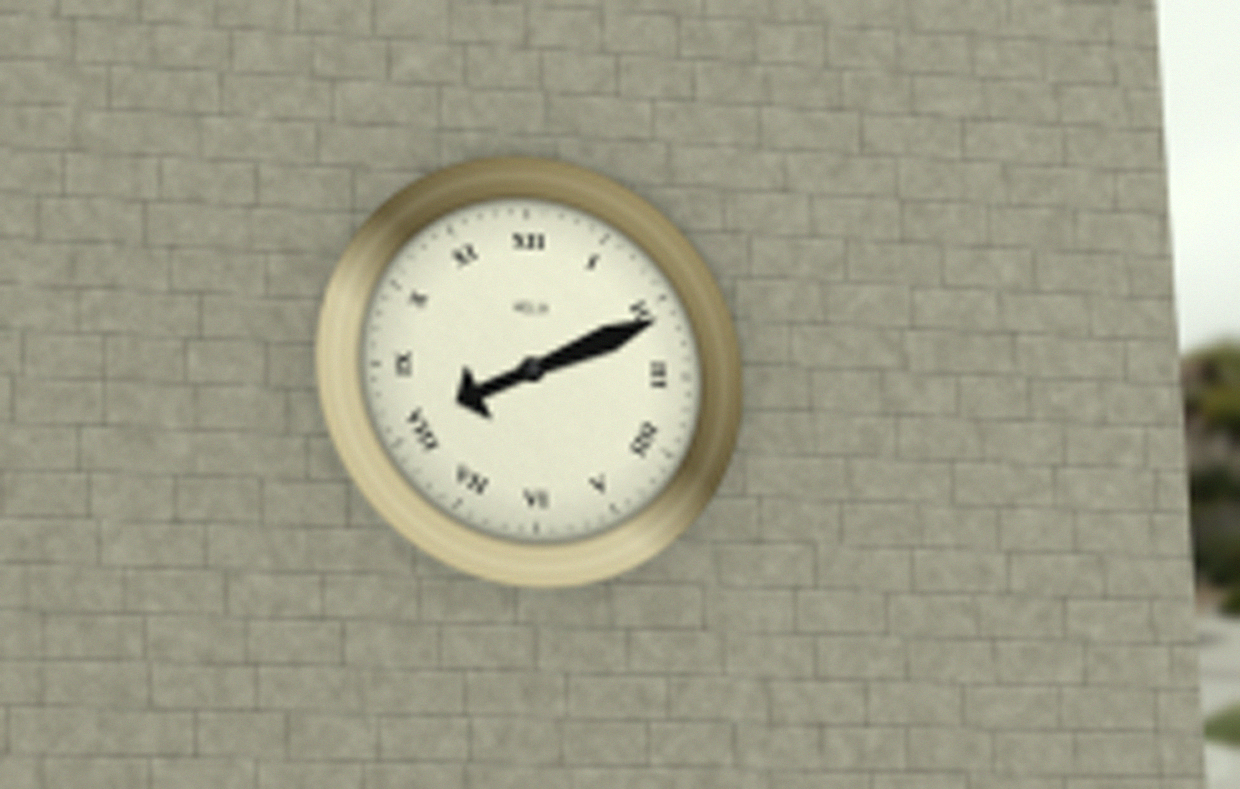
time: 8:11
